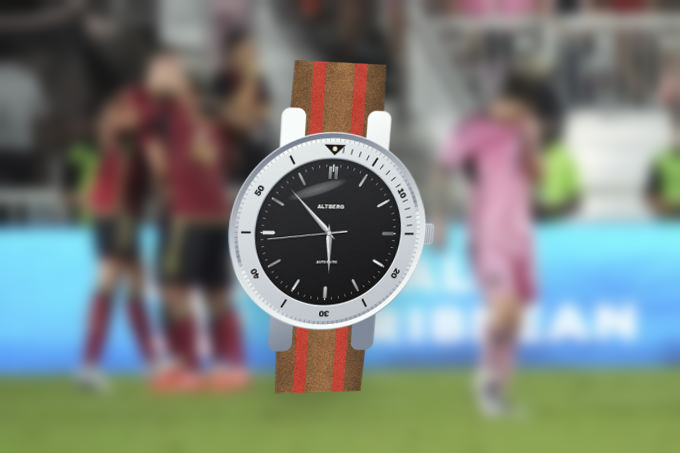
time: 5:52:44
